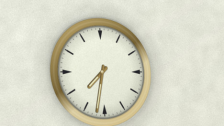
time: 7:32
